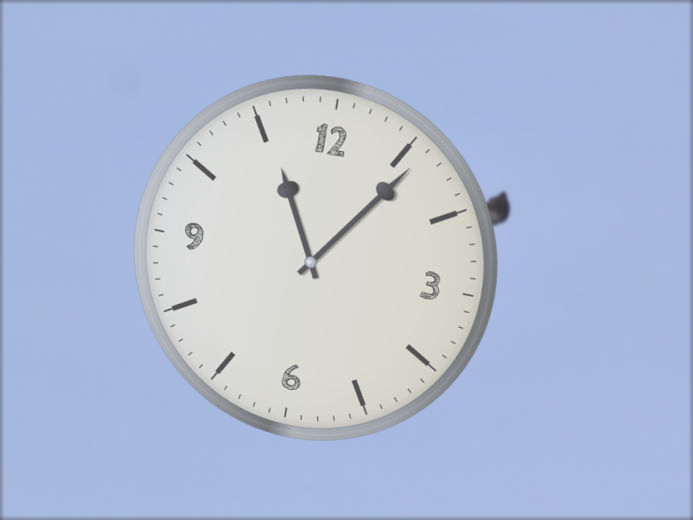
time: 11:06
